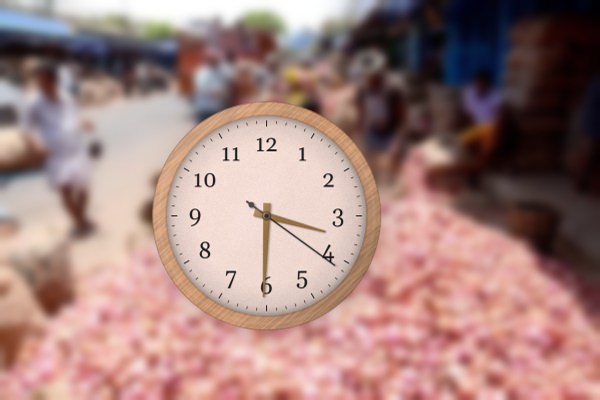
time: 3:30:21
